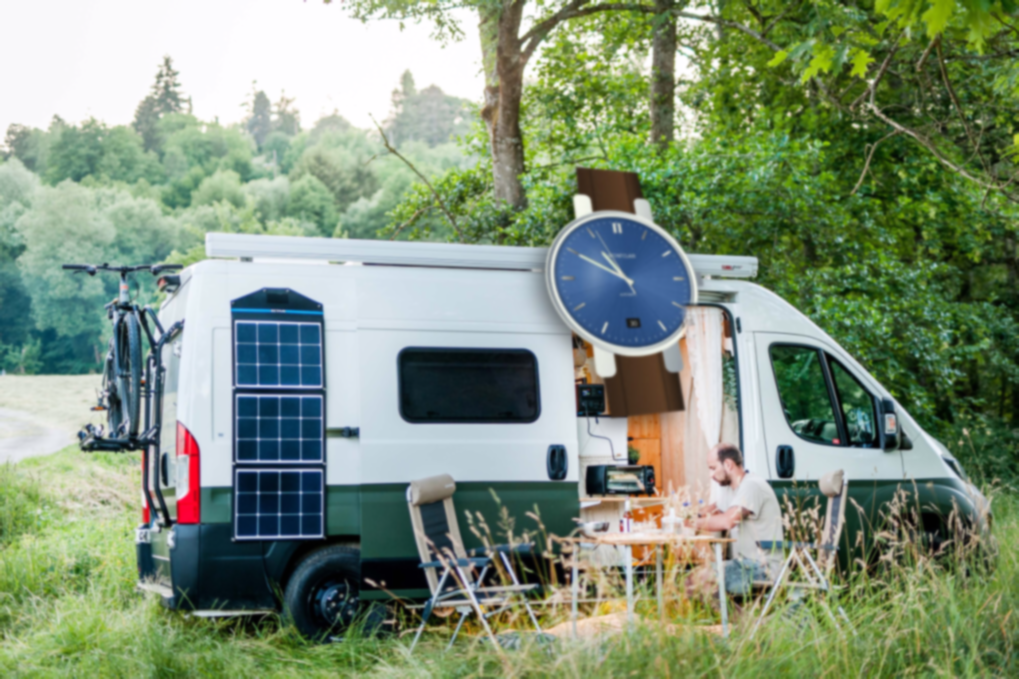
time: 10:49:56
